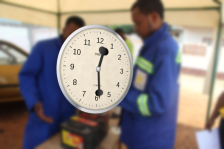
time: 12:29
